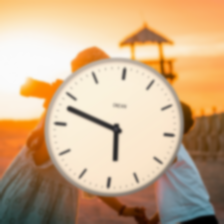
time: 5:48
